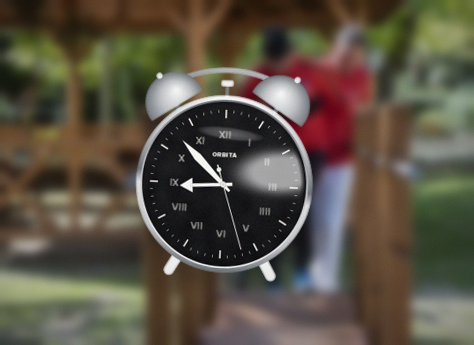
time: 8:52:27
